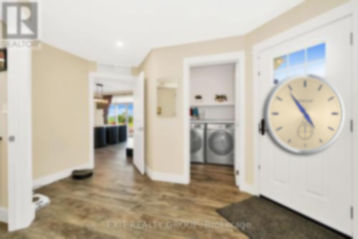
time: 4:54
